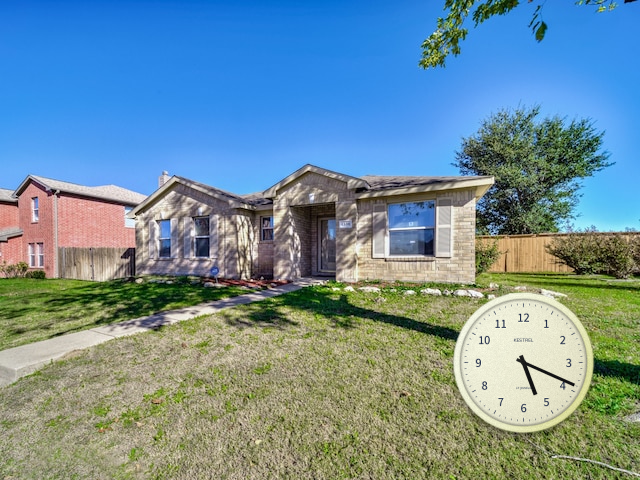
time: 5:19
